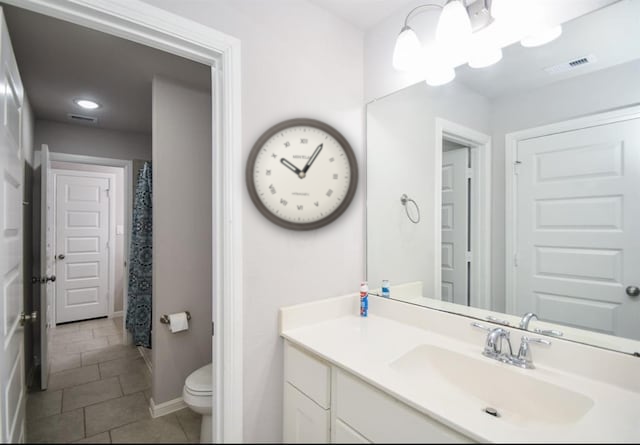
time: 10:05
